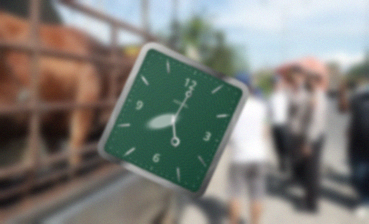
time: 5:01
